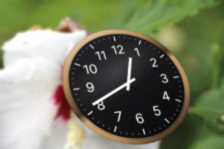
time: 12:41
